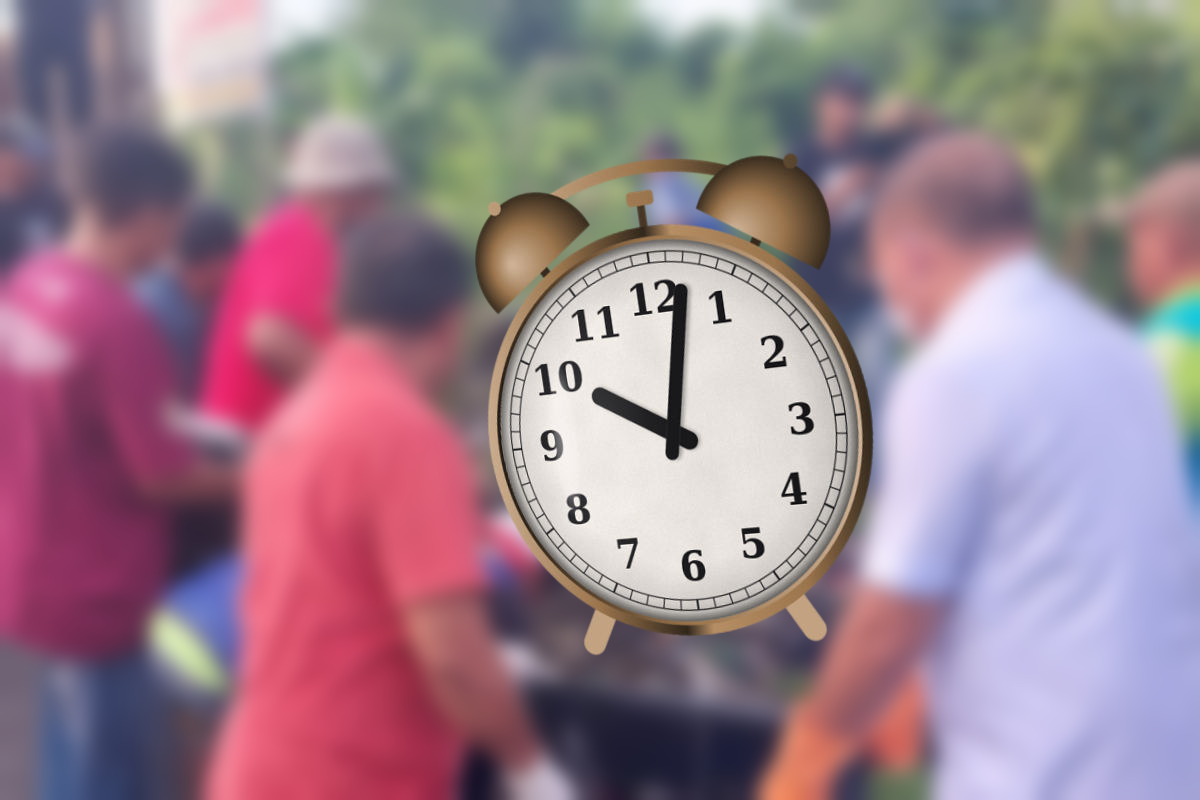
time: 10:02
